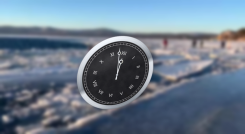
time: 11:58
